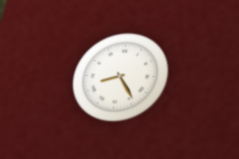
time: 8:24
